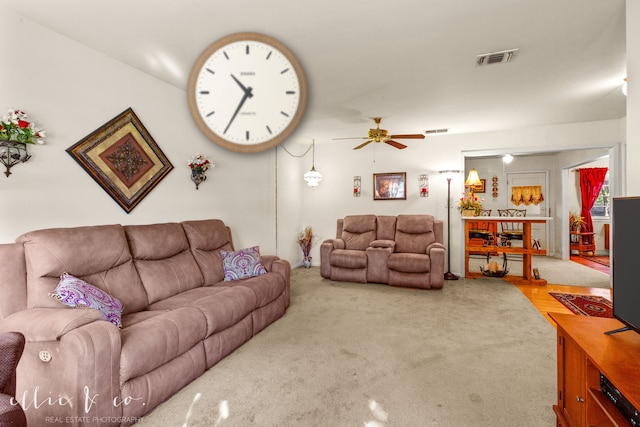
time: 10:35
